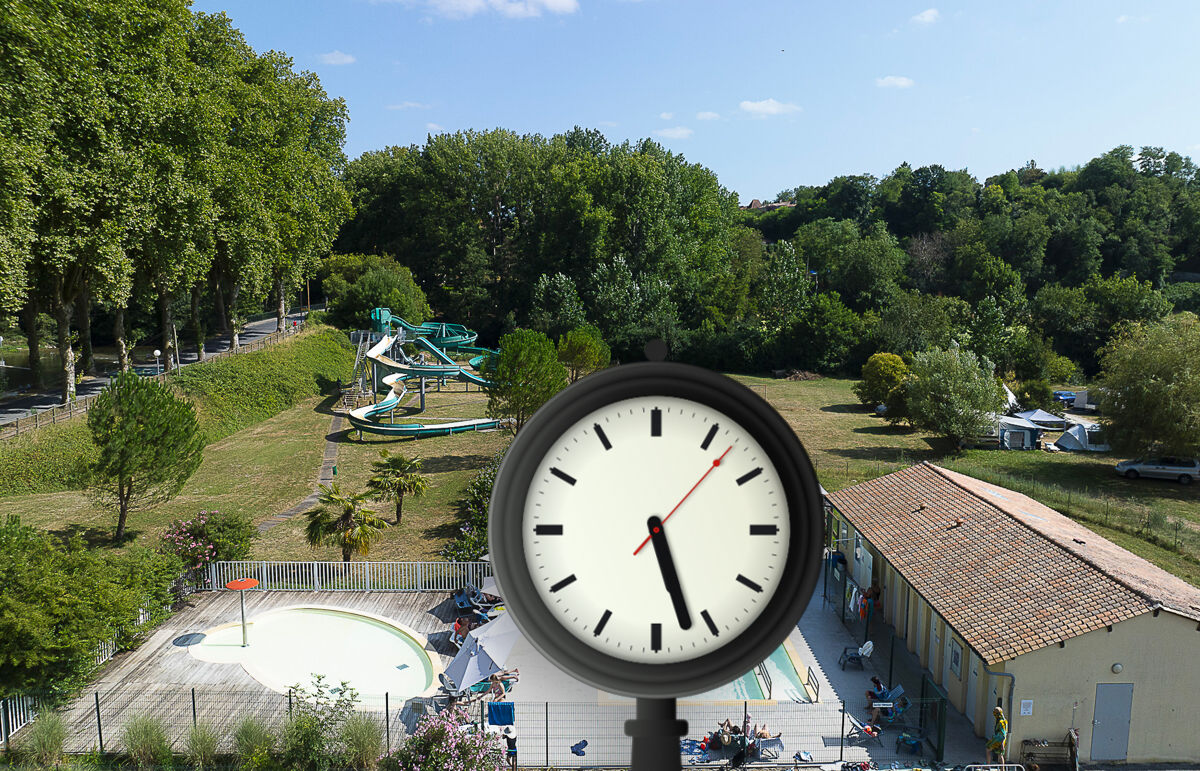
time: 5:27:07
